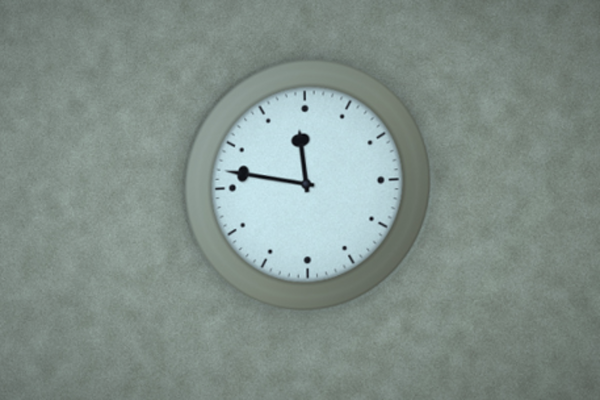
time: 11:47
